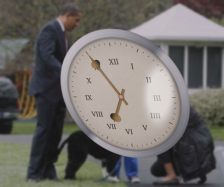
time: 6:55
